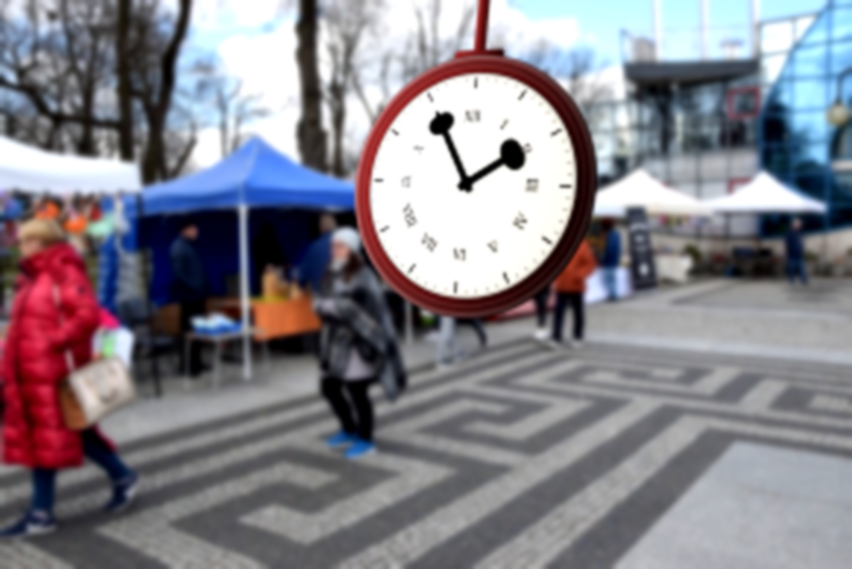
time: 1:55
